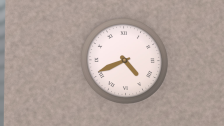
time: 4:41
